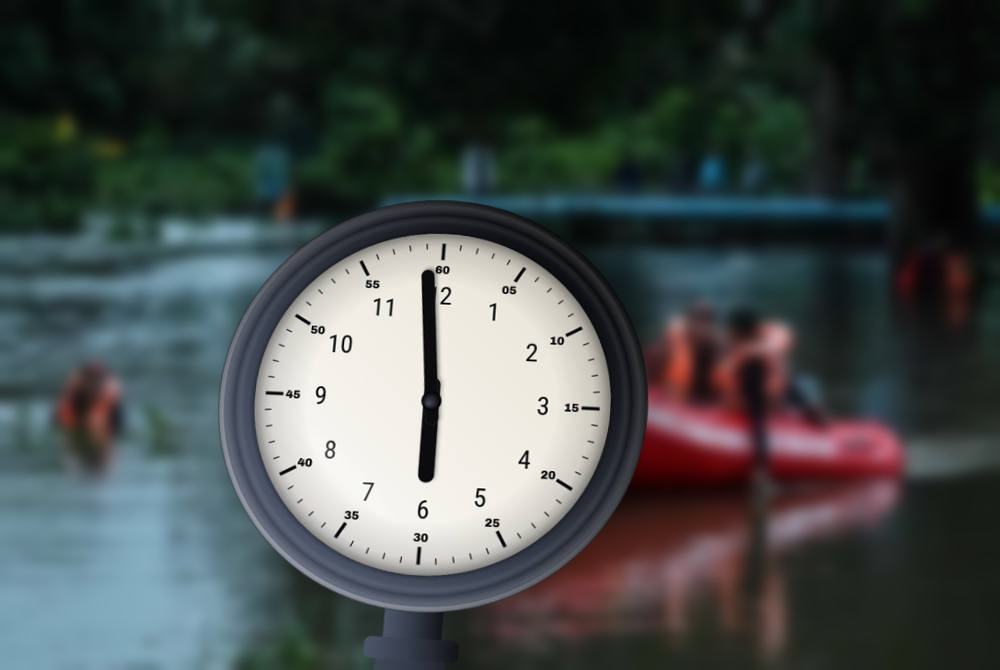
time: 5:59
